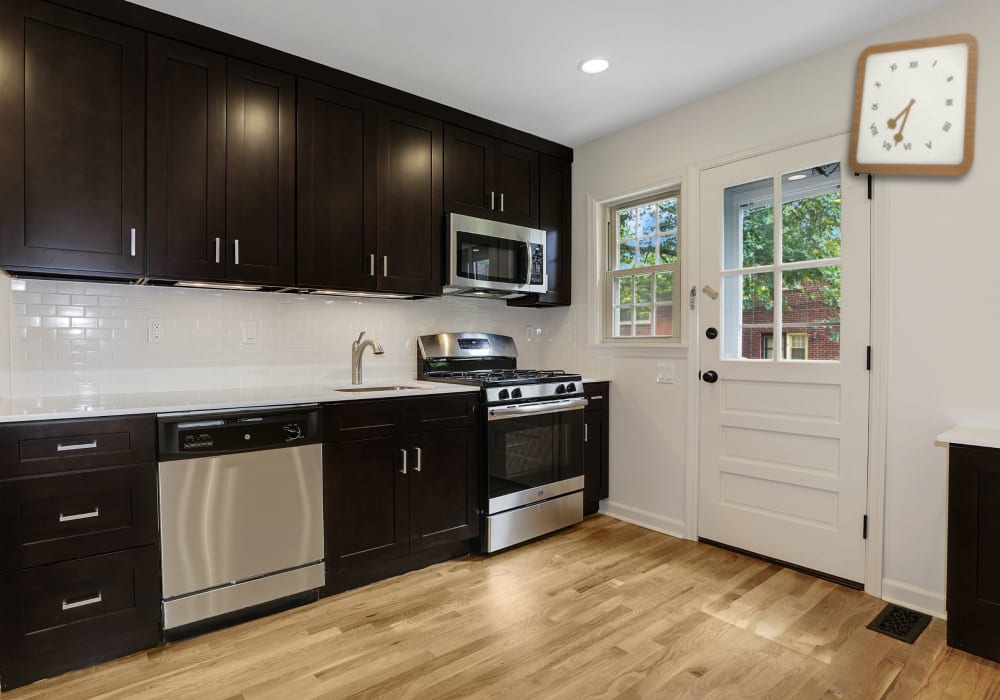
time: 7:33
